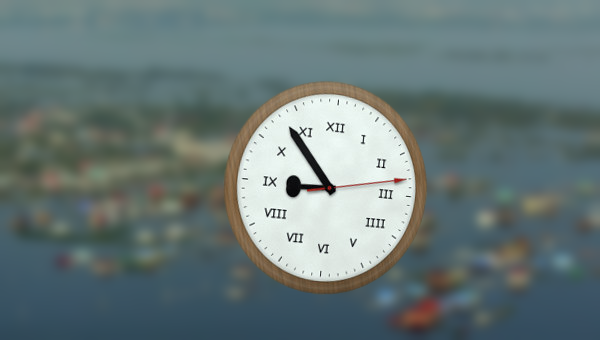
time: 8:53:13
